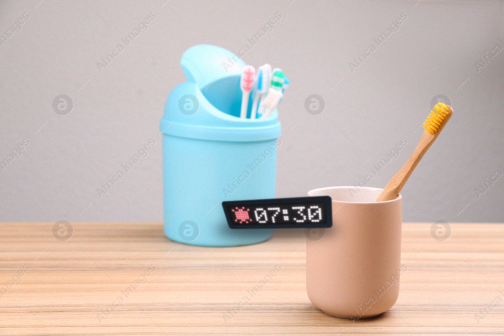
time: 7:30
